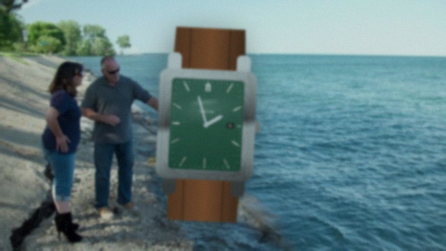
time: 1:57
